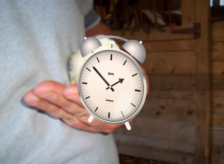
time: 1:52
